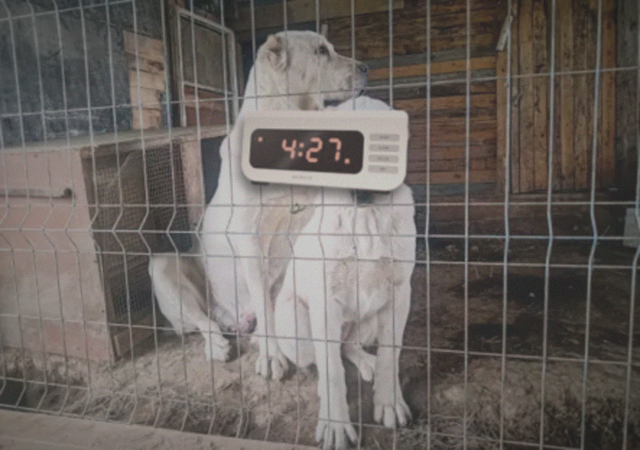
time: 4:27
